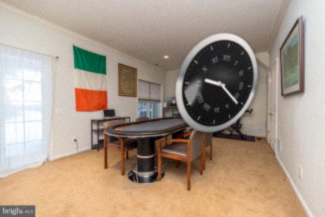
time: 9:21
